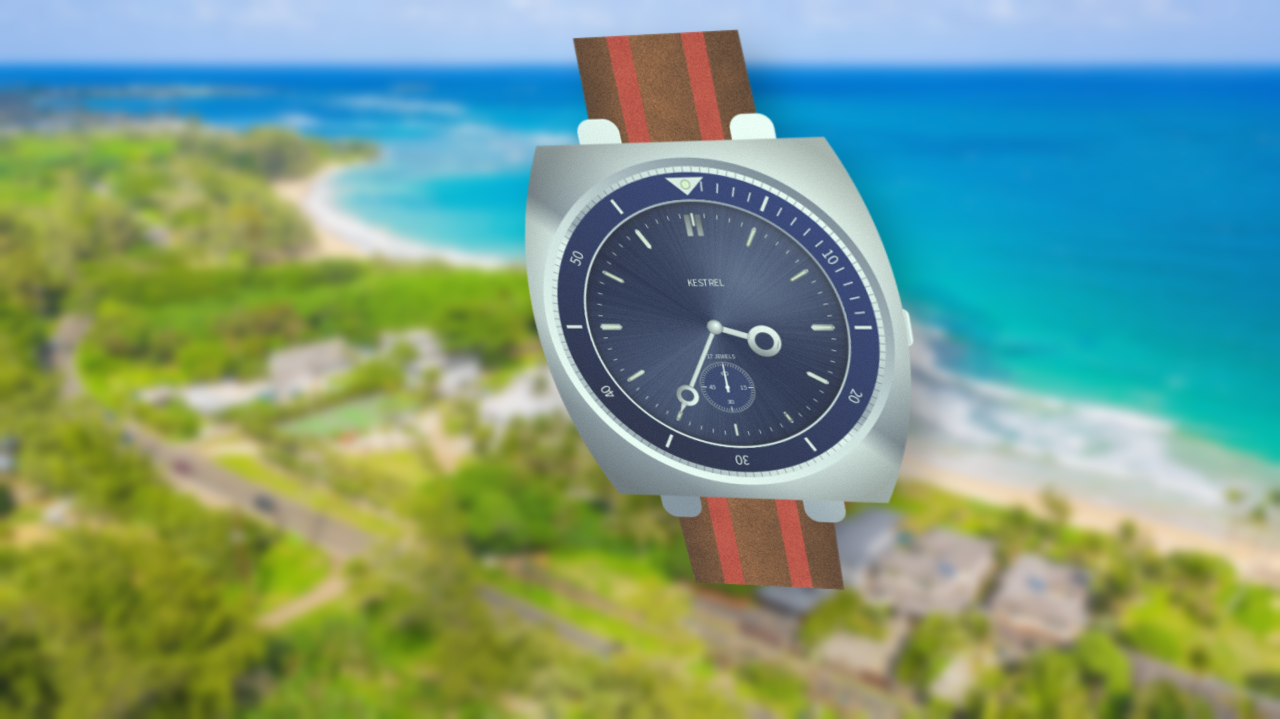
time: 3:35
